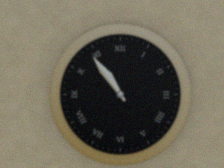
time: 10:54
